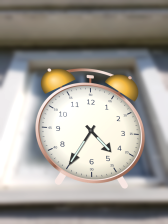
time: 4:35
